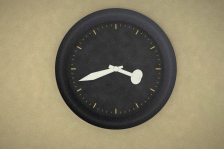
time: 3:42
